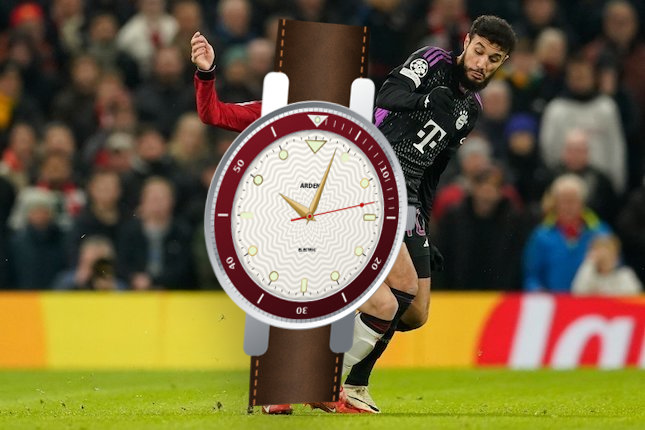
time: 10:03:13
